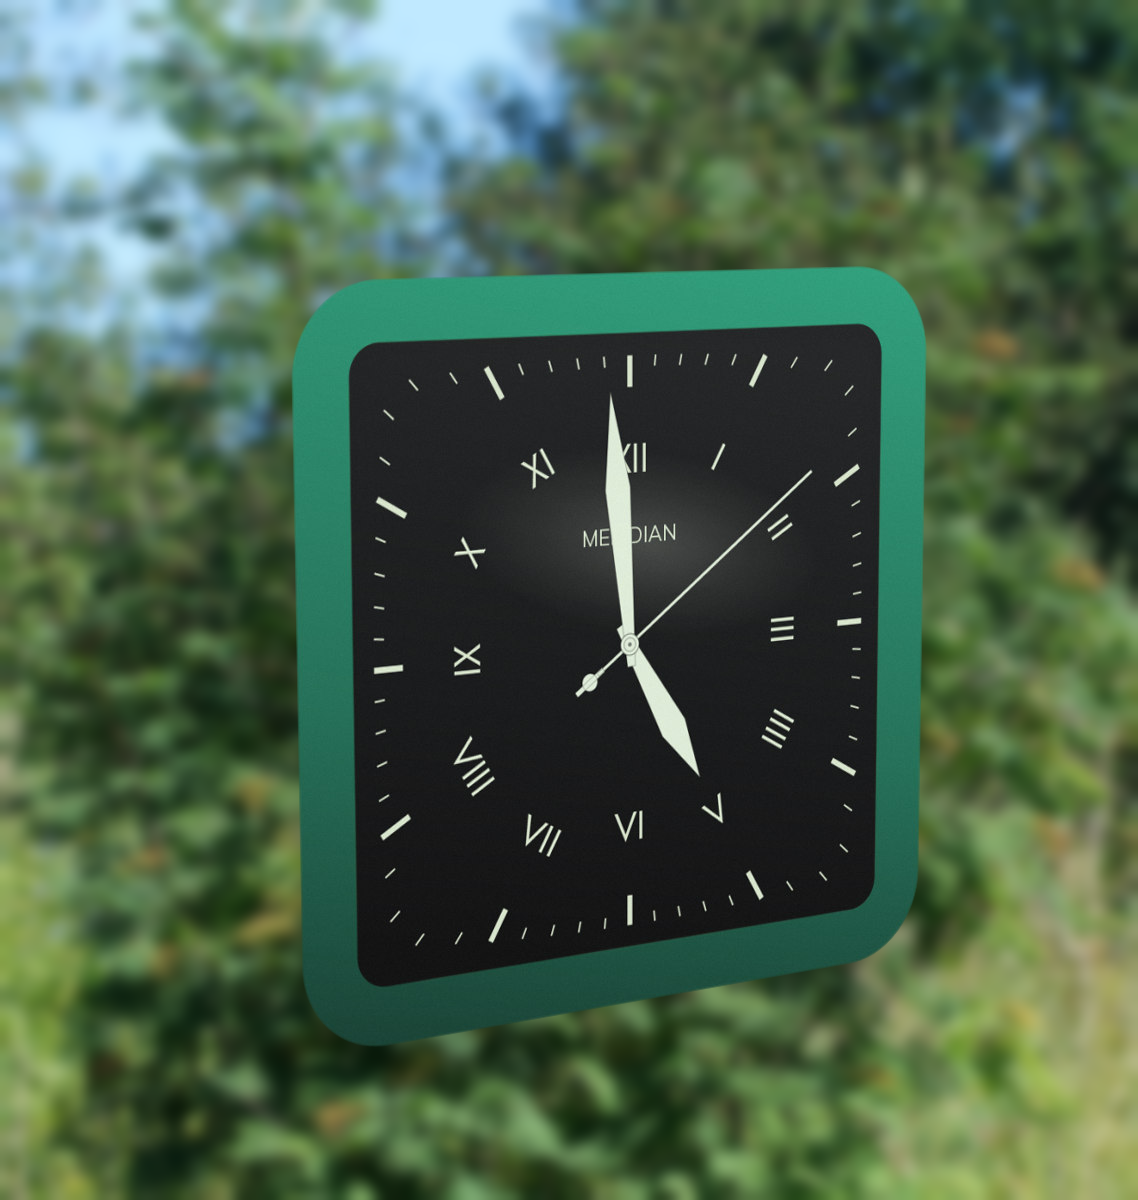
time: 4:59:09
